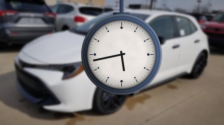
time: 5:43
